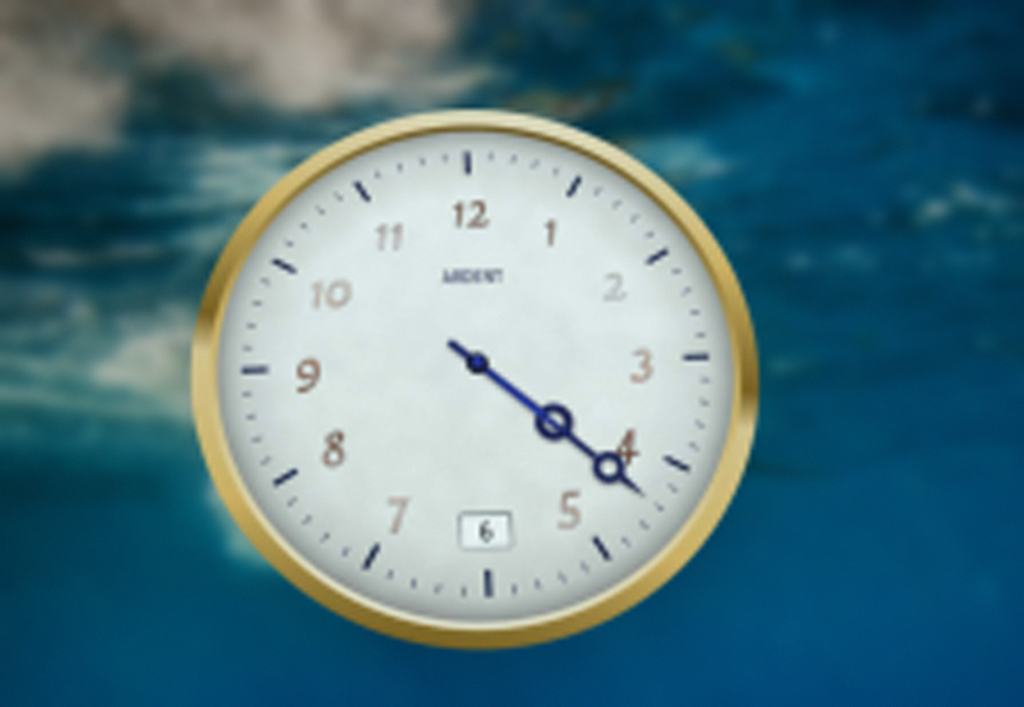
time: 4:22
